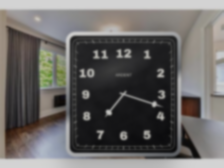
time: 7:18
